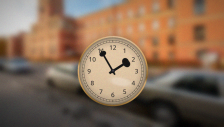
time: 1:55
